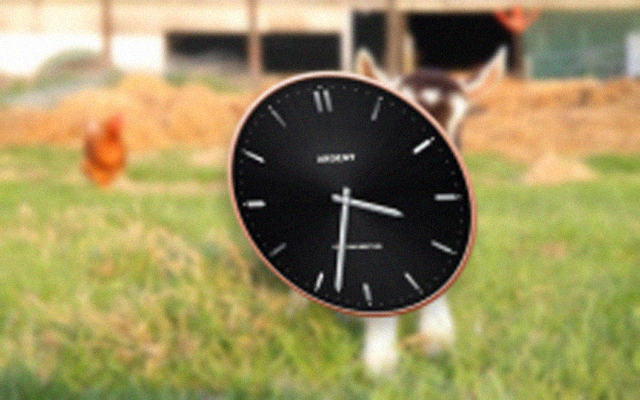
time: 3:33
